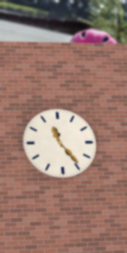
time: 11:24
